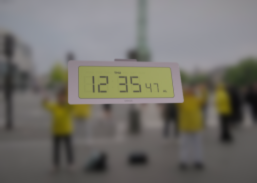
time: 12:35:47
